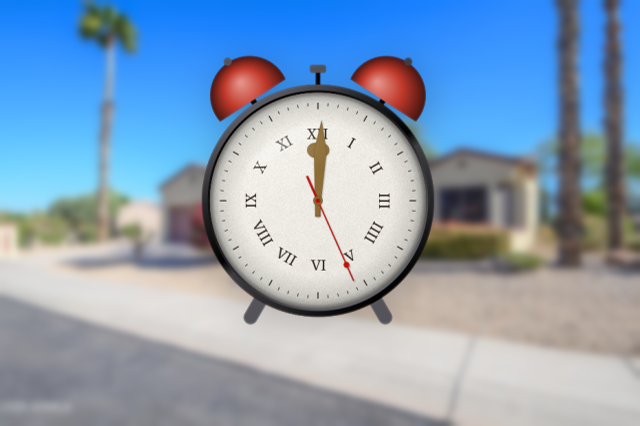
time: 12:00:26
